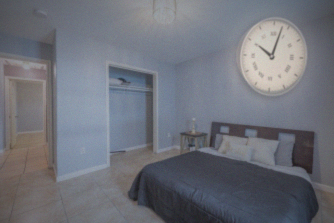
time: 10:03
